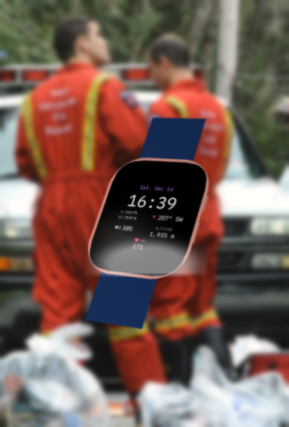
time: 16:39
